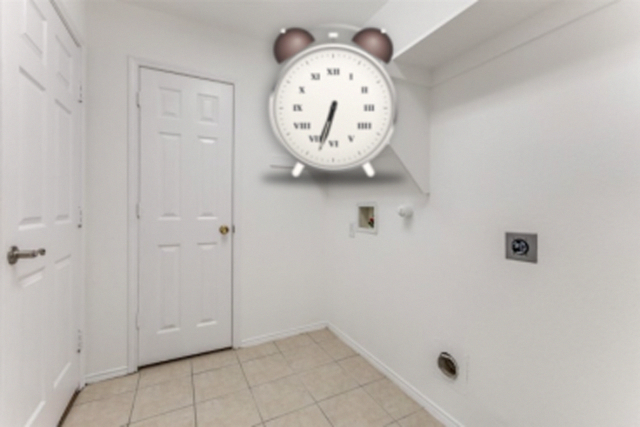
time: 6:33
